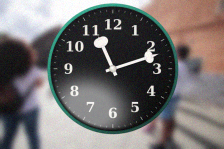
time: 11:12
